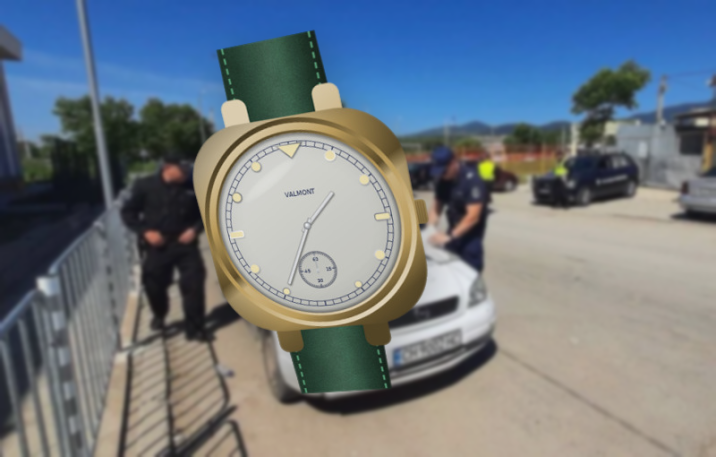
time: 1:35
